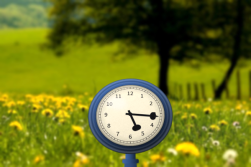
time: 5:16
